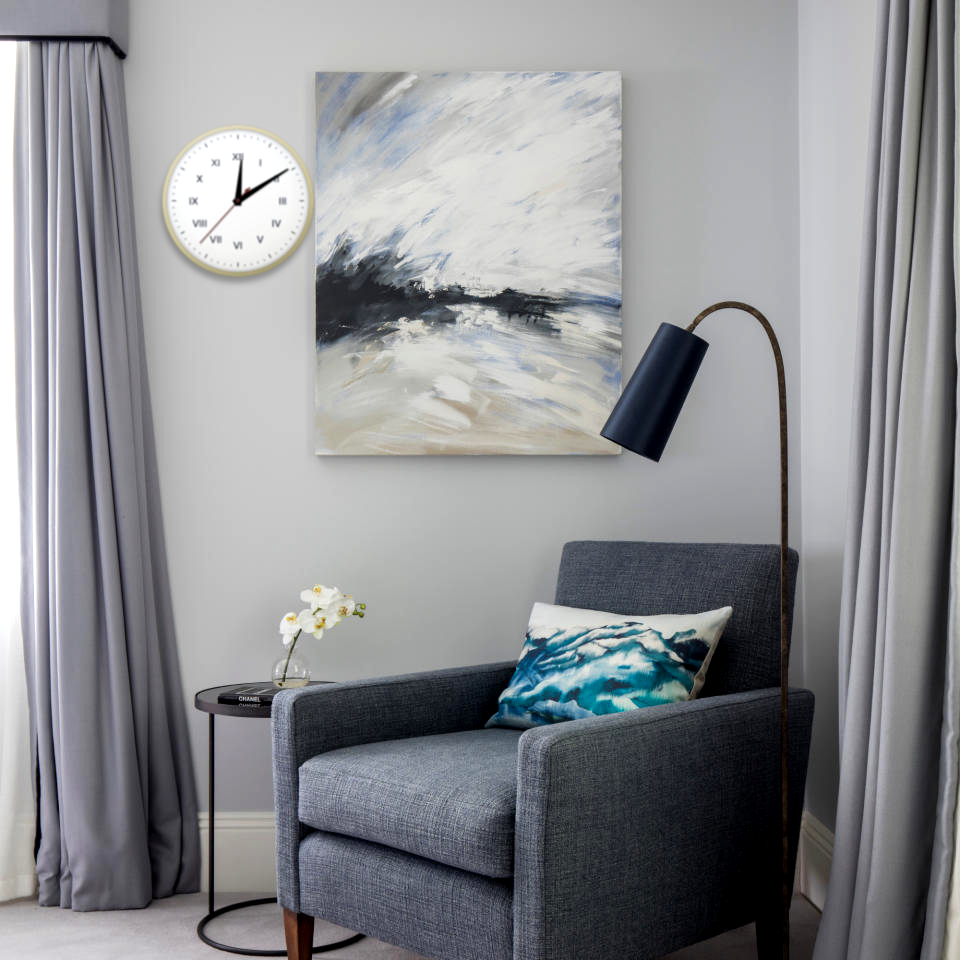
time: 12:09:37
